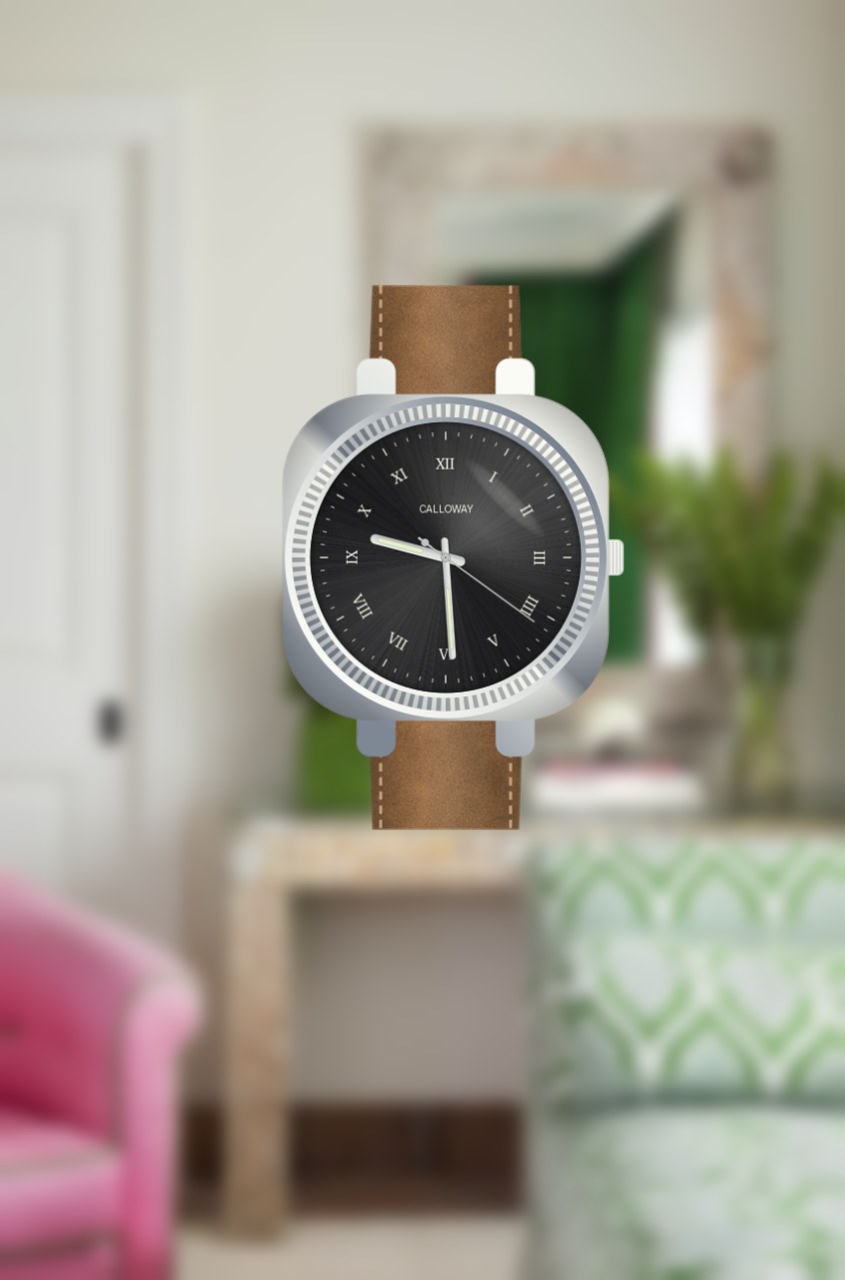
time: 9:29:21
